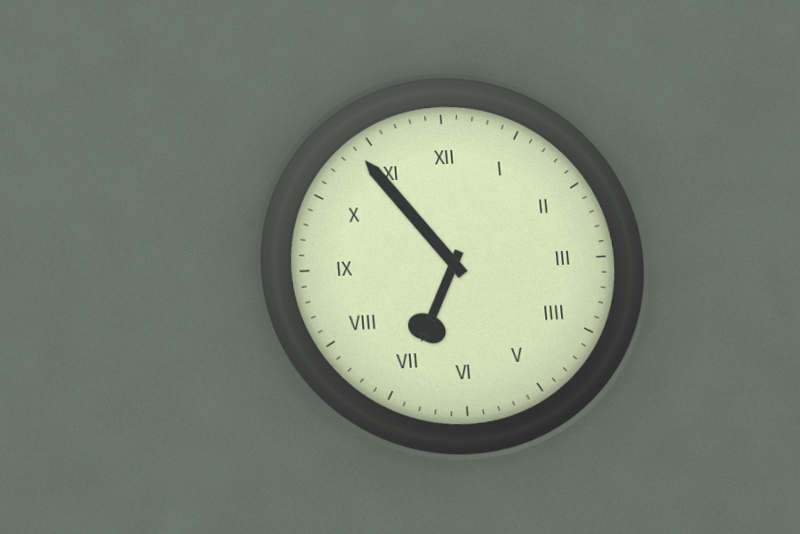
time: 6:54
